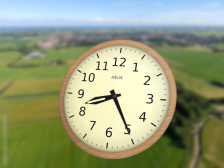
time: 8:25
